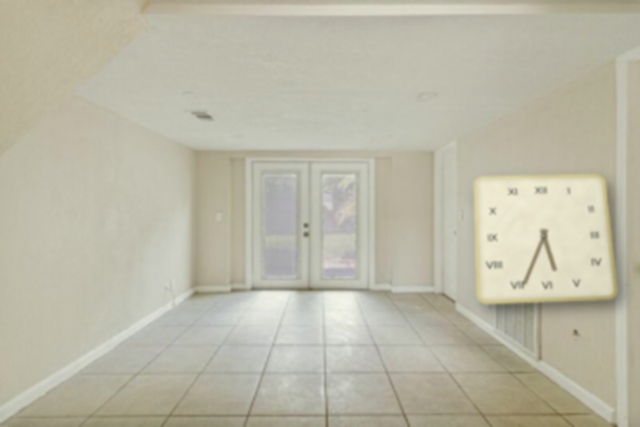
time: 5:34
